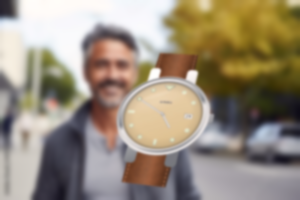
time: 4:50
